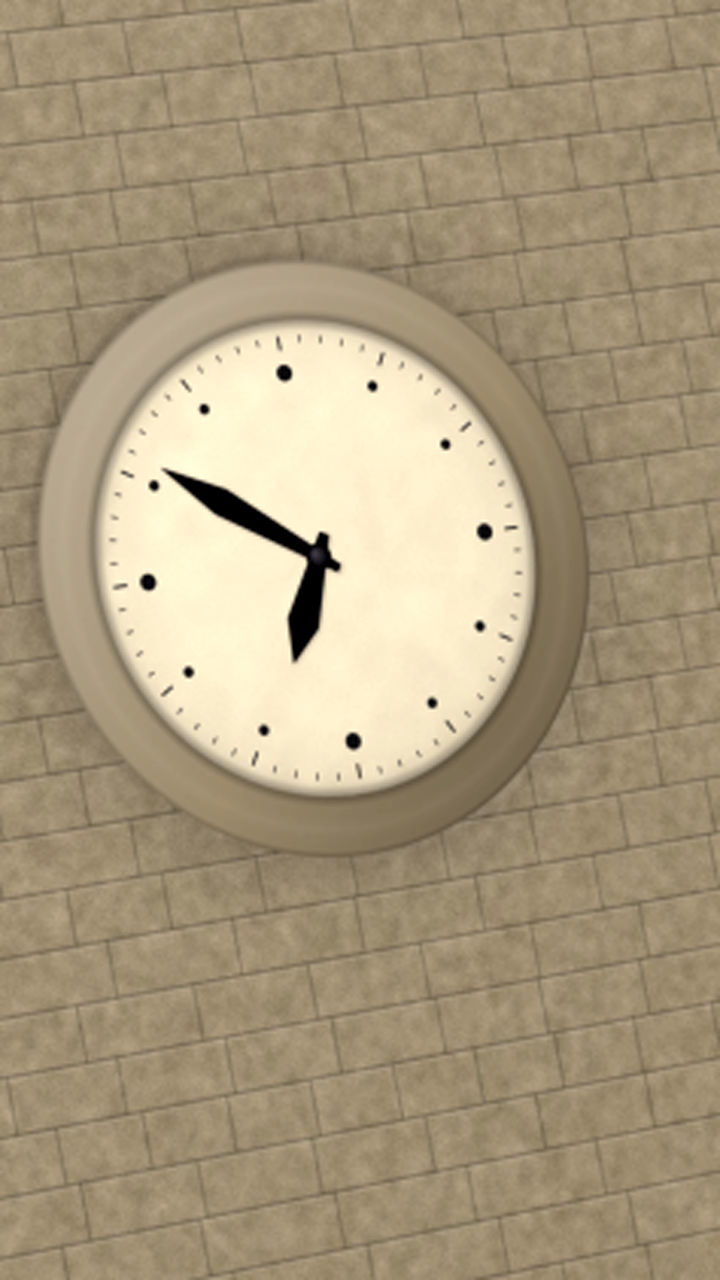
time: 6:51
